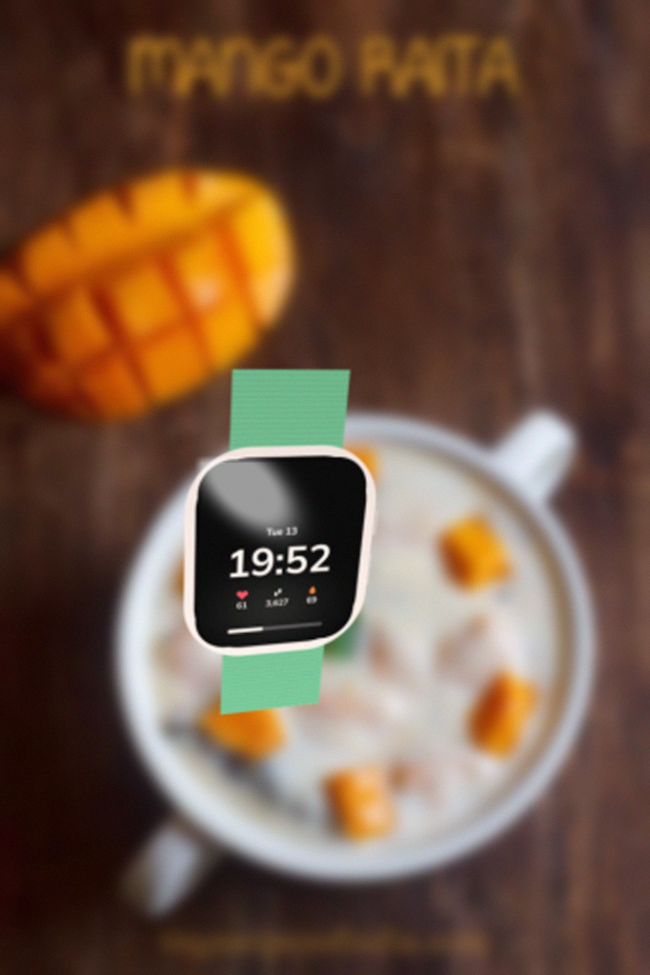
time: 19:52
